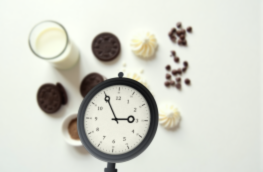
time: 2:55
